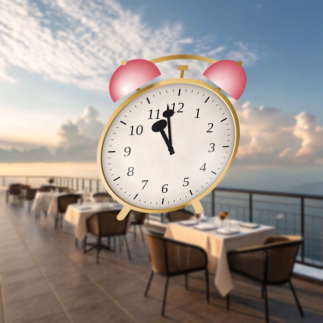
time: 10:58
